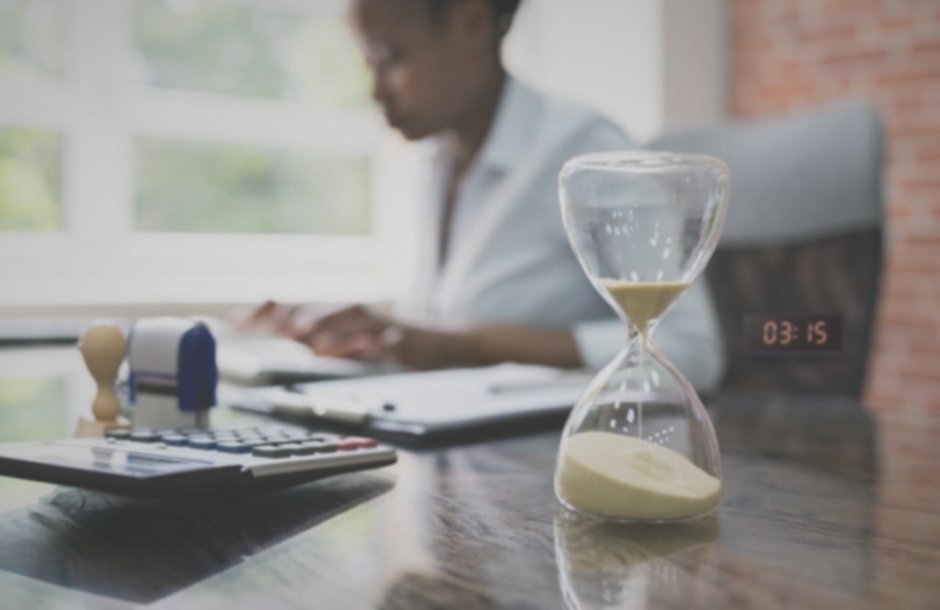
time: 3:15
